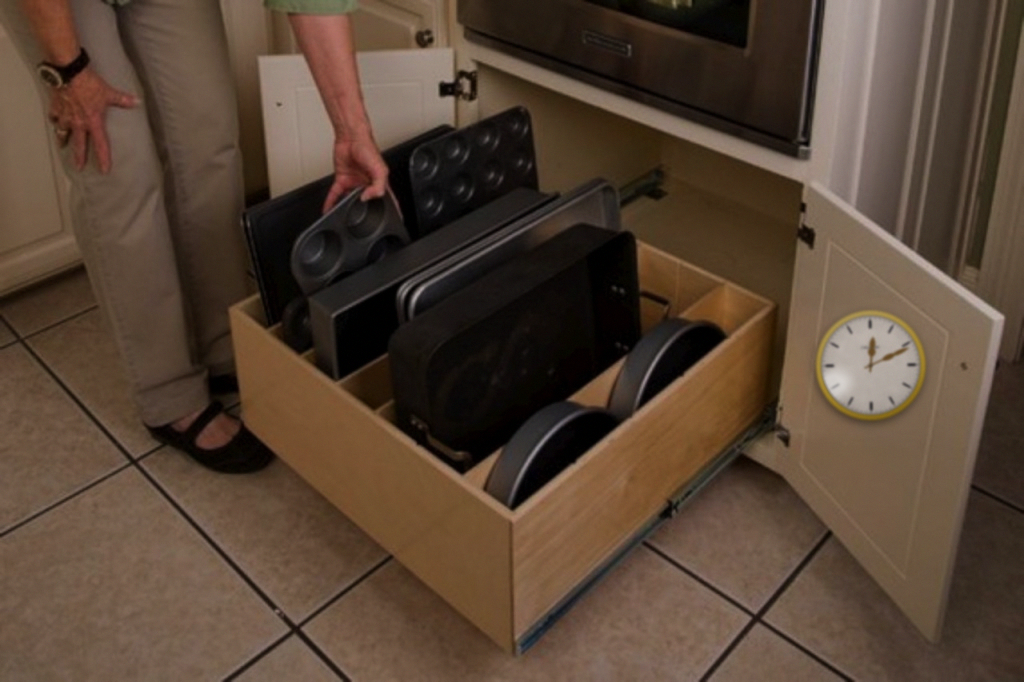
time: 12:11
